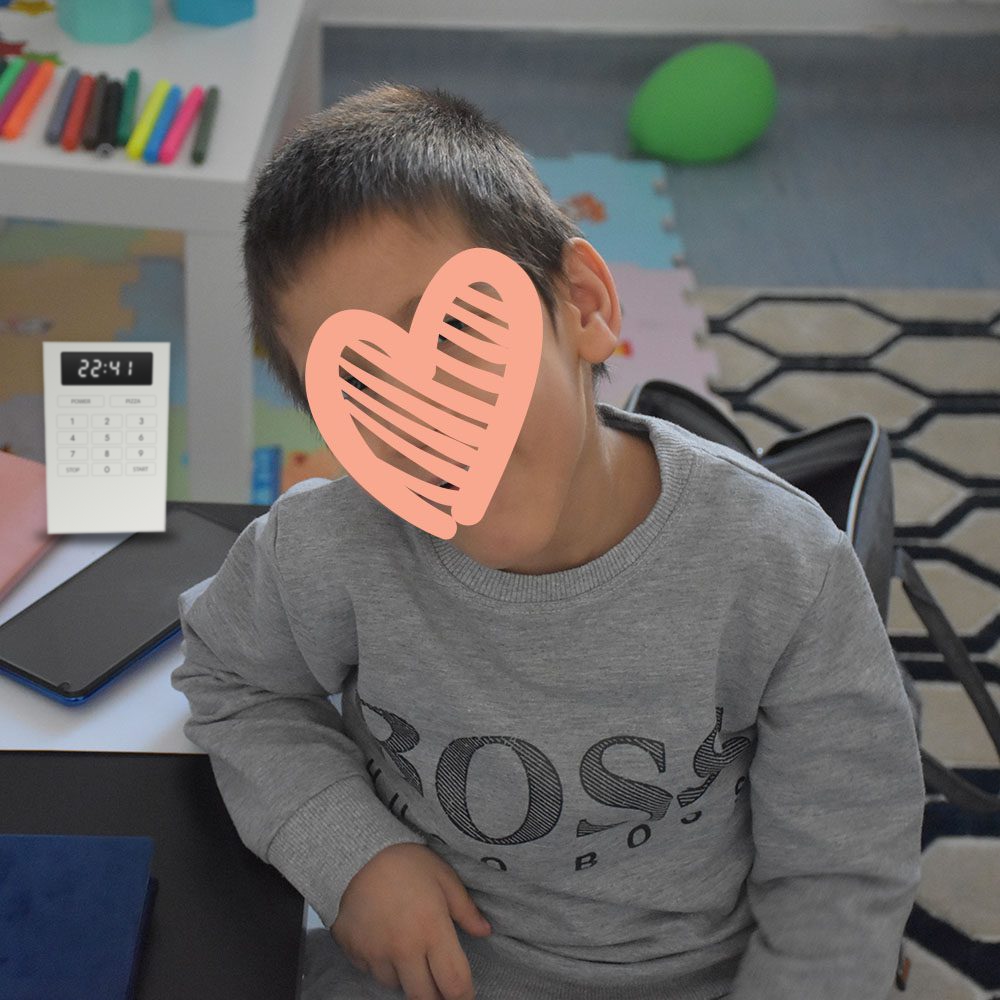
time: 22:41
